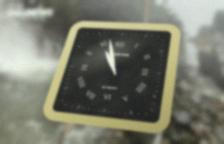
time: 10:57
